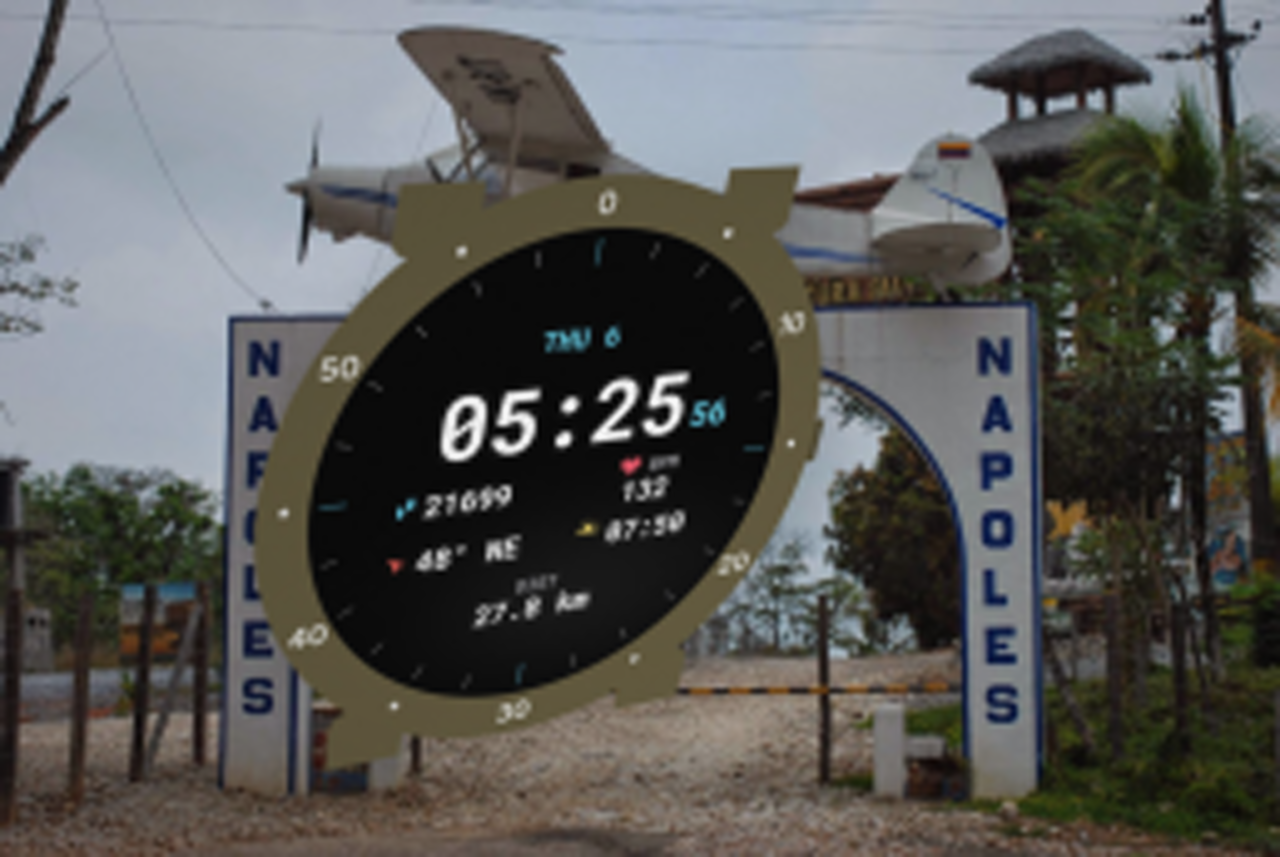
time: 5:25
